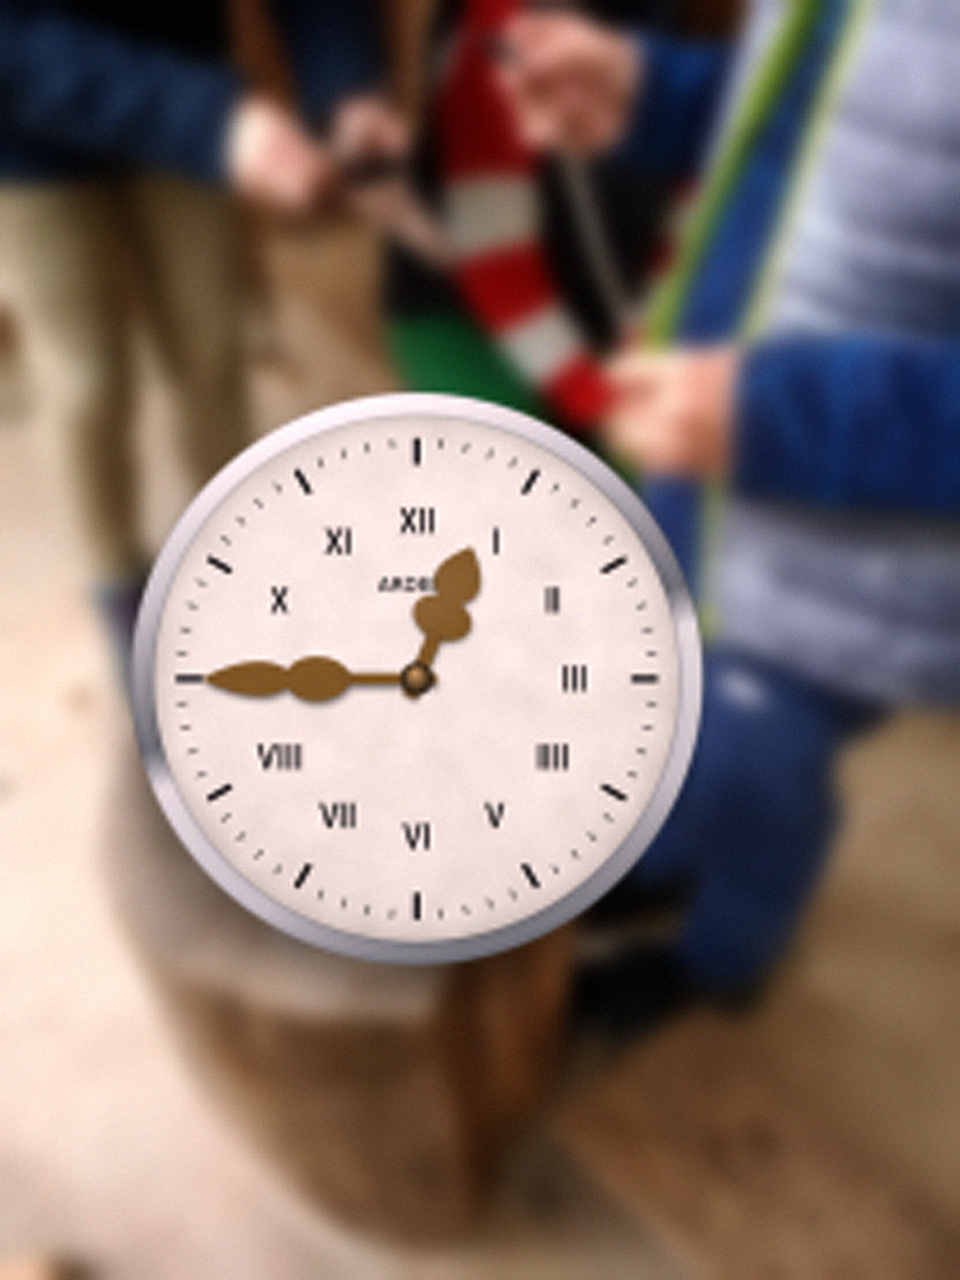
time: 12:45
